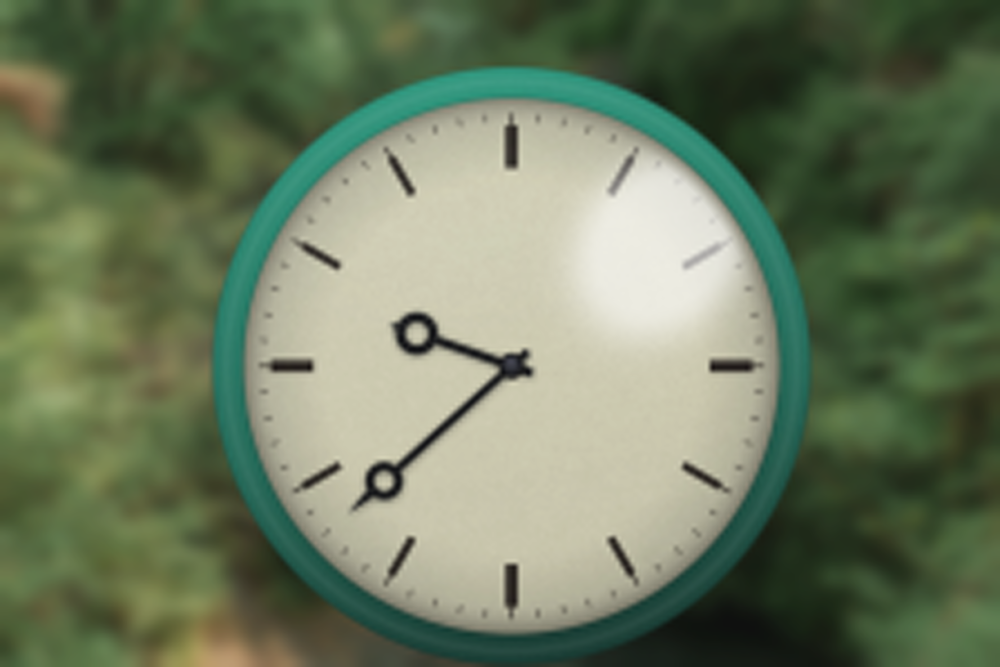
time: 9:38
